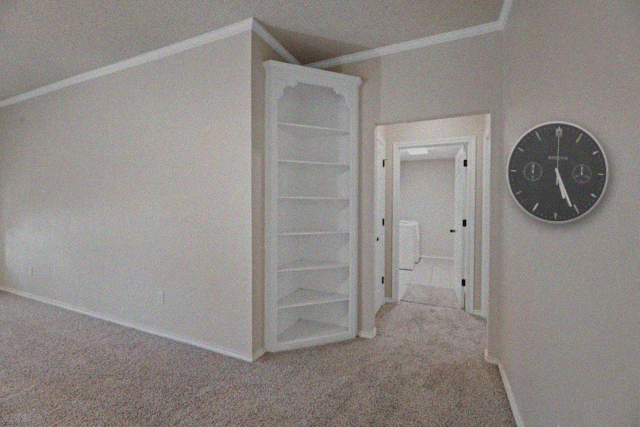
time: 5:26
